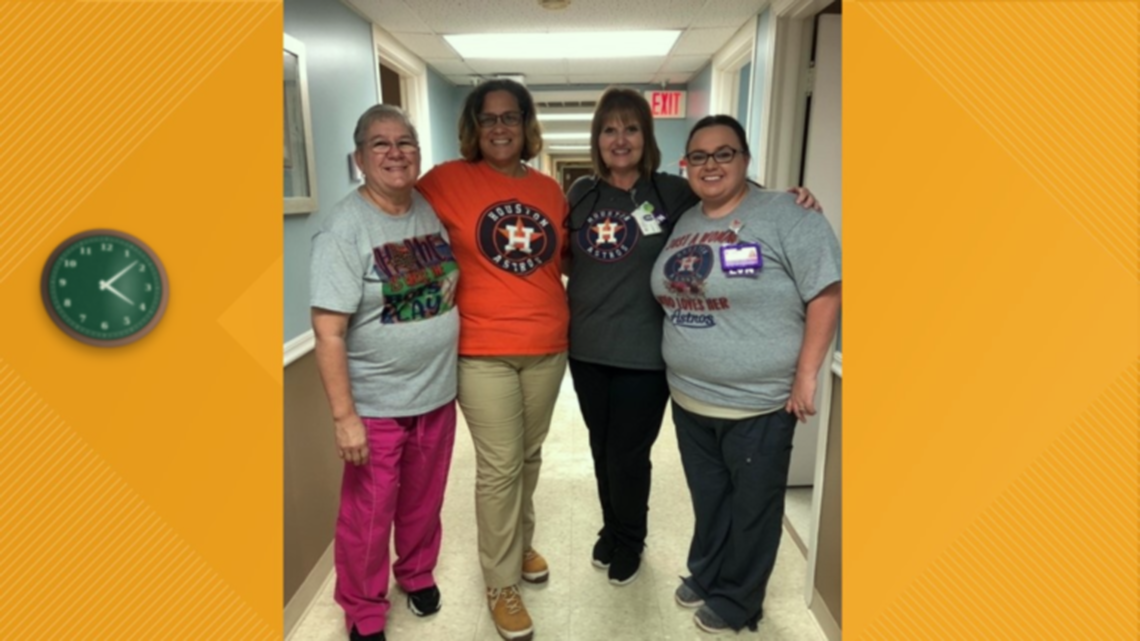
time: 4:08
